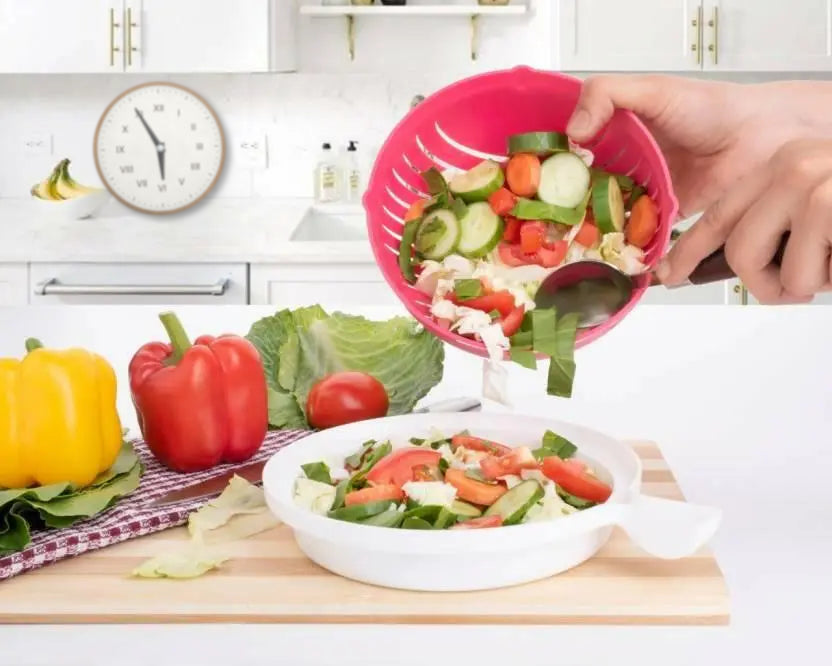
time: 5:55
